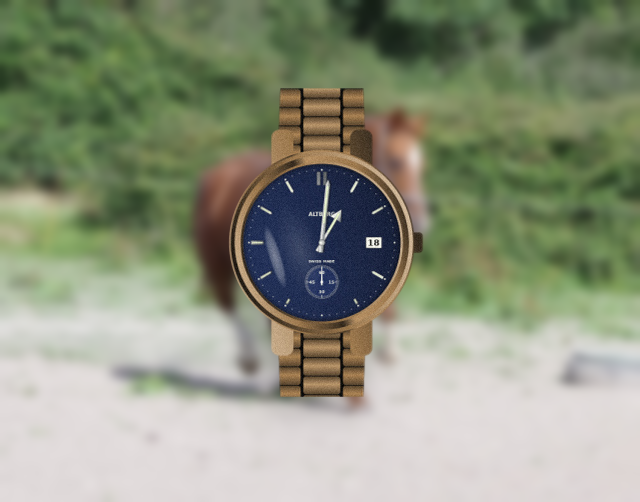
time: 1:01
